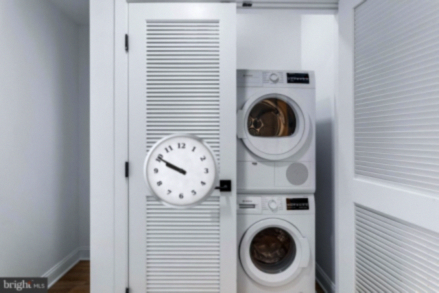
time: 9:50
